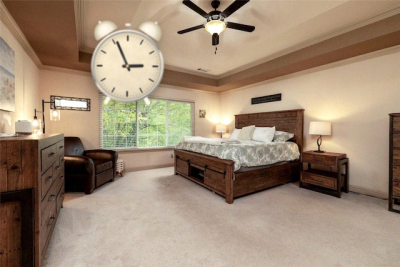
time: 2:56
